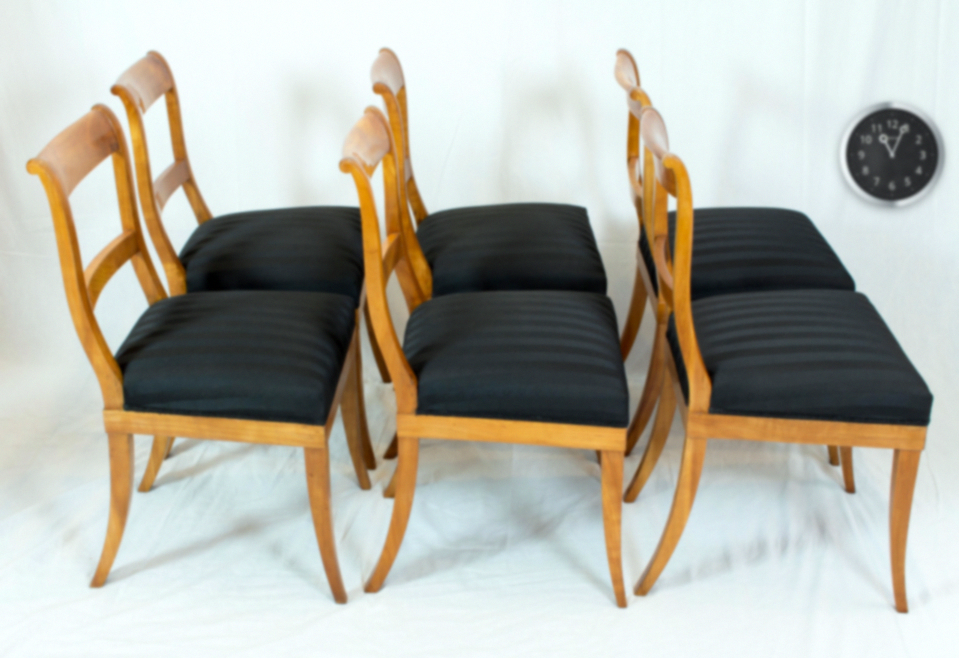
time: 11:04
